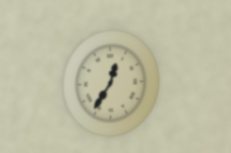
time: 12:36
